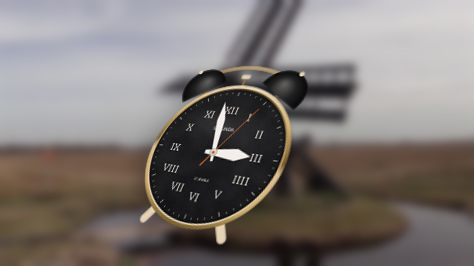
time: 2:58:05
